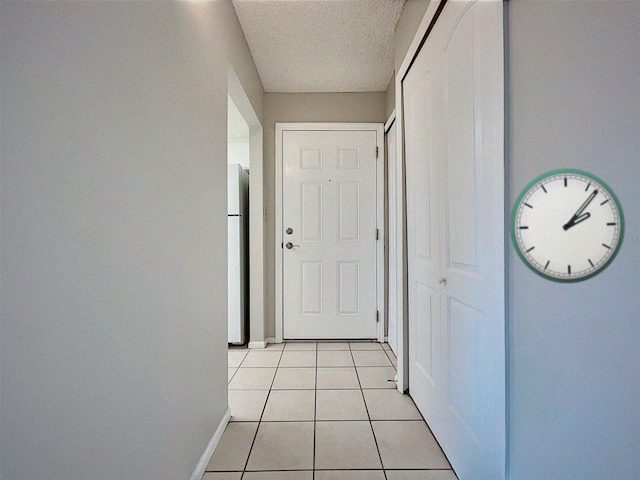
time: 2:07
